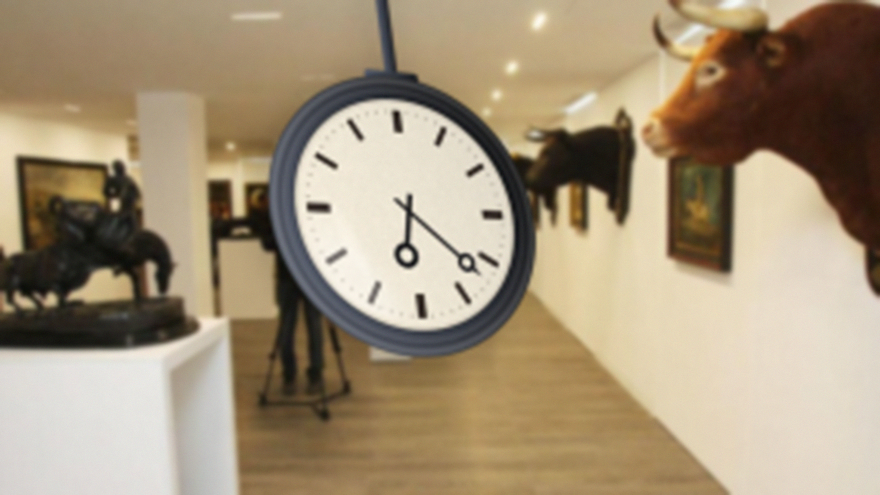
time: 6:22
